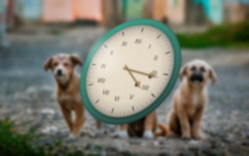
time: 4:16
